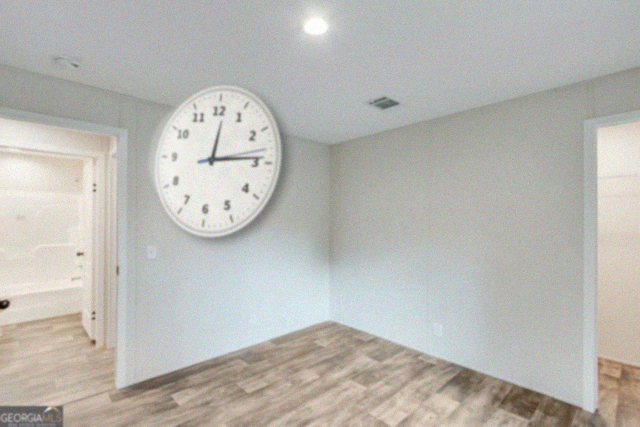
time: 12:14:13
